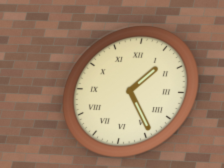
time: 1:24
